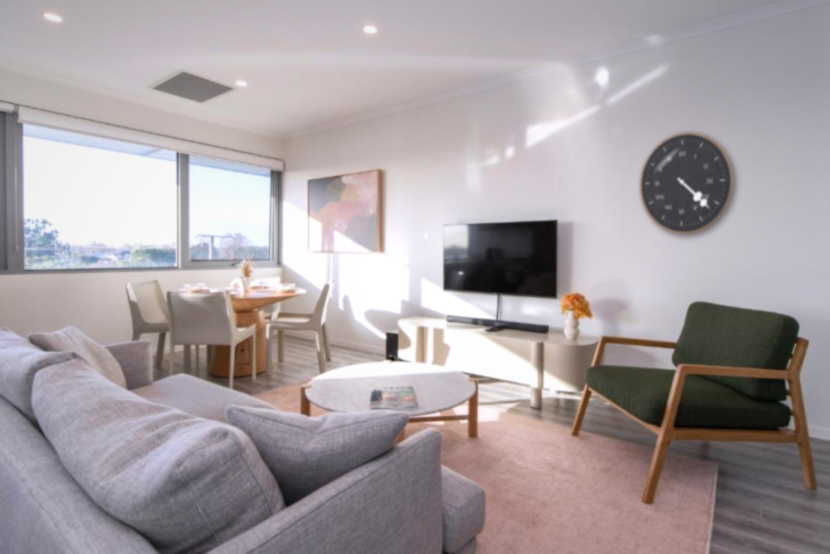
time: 4:22
